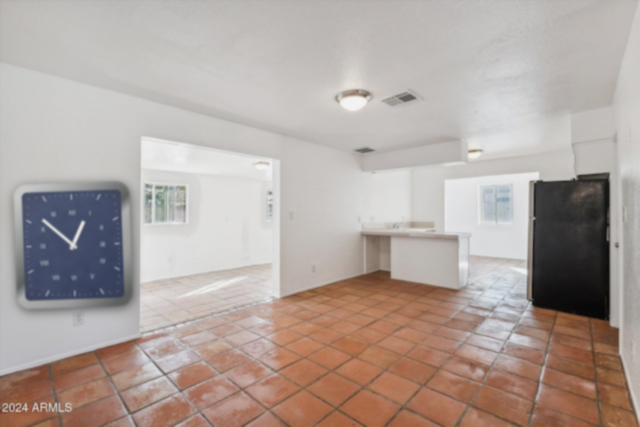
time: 12:52
